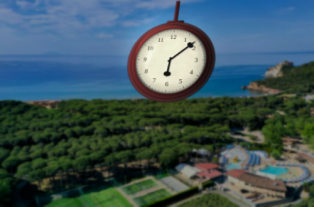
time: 6:08
